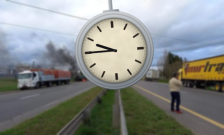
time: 9:45
